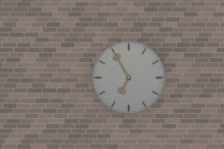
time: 6:55
